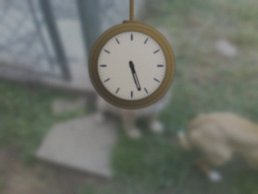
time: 5:27
